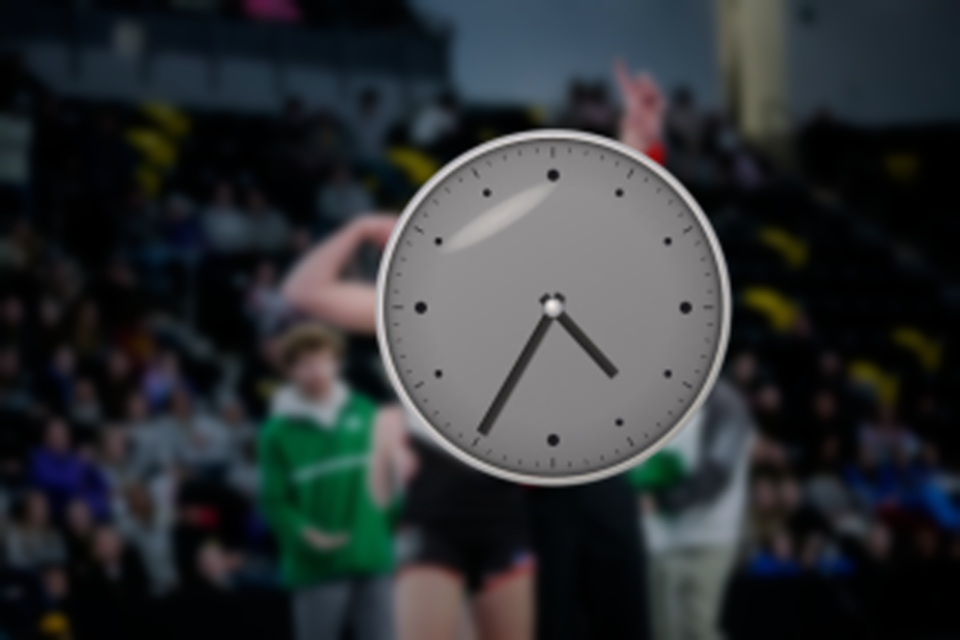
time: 4:35
